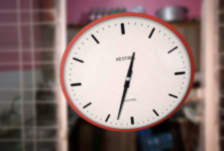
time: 12:33
